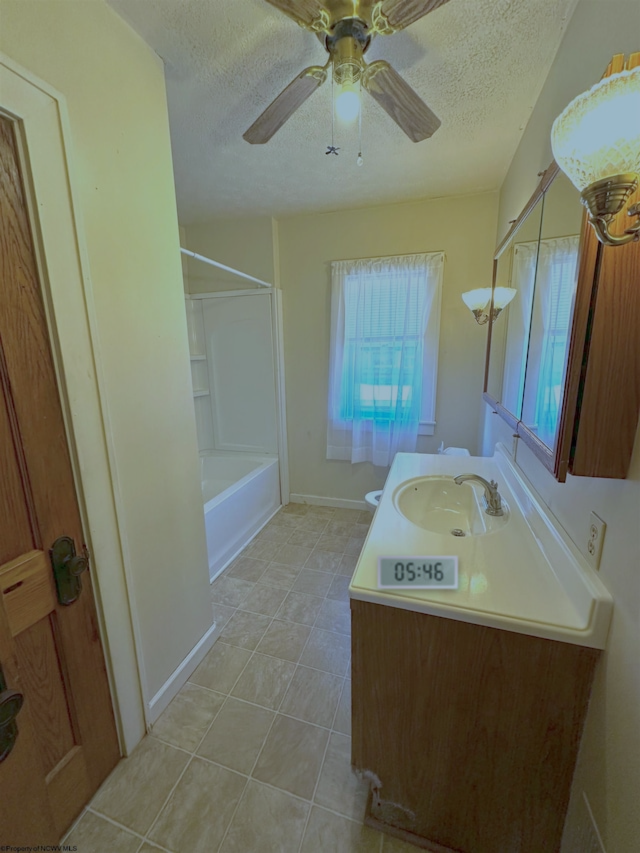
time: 5:46
